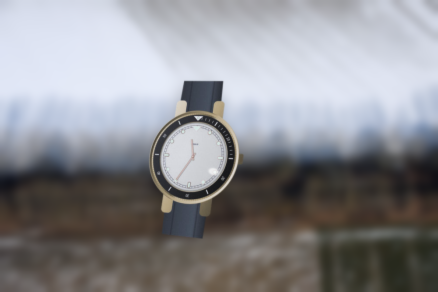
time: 11:35
